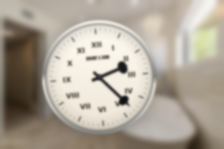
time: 2:23
